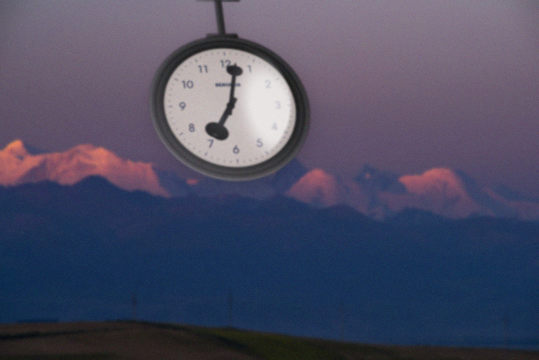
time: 7:02
